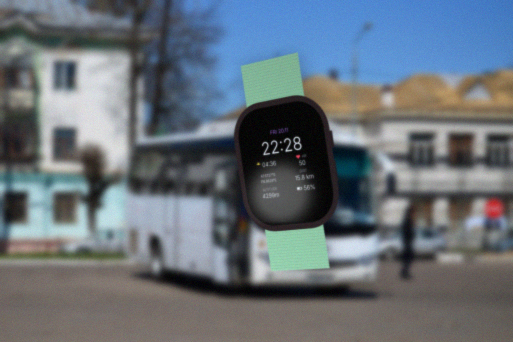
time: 22:28
